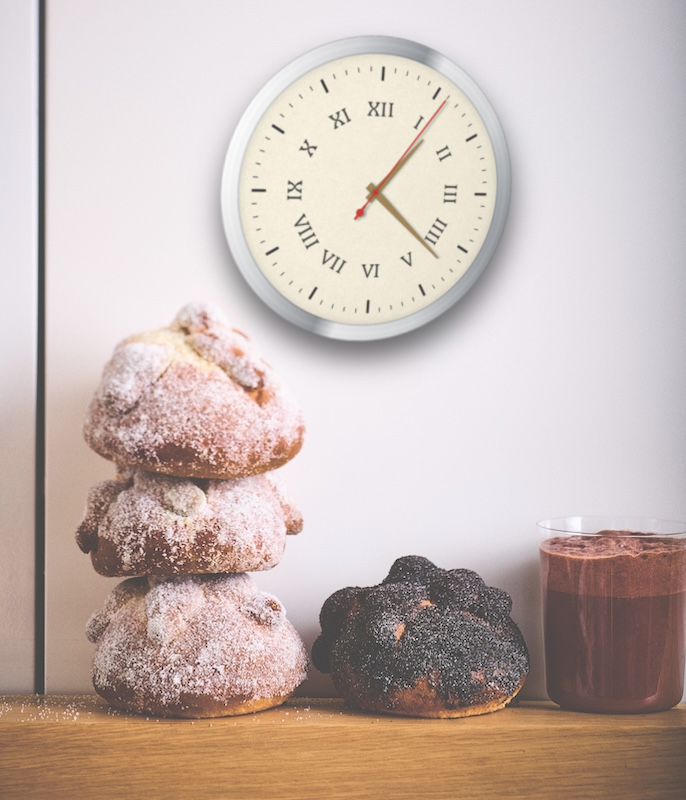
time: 1:22:06
